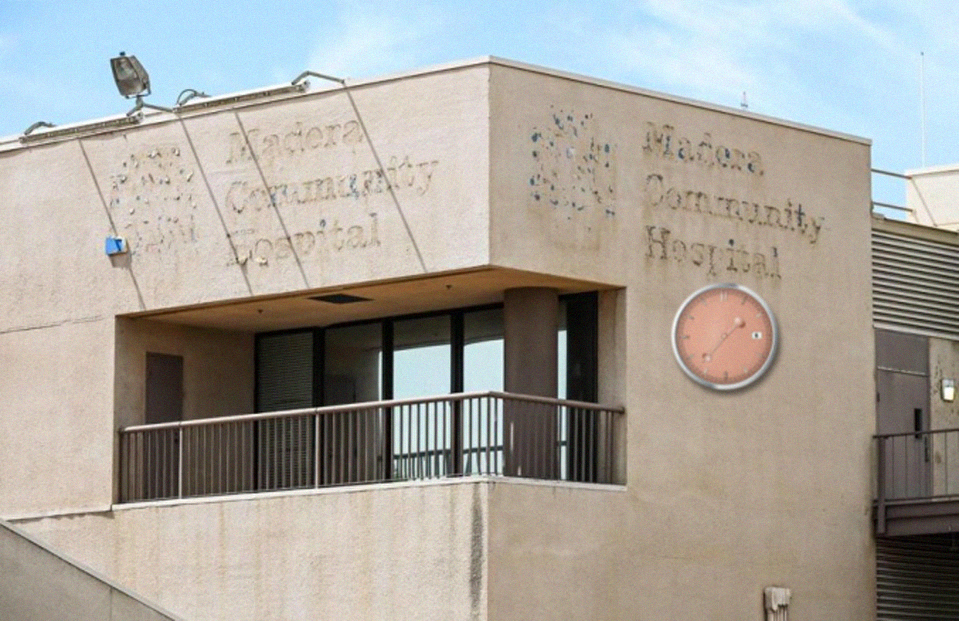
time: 1:37
